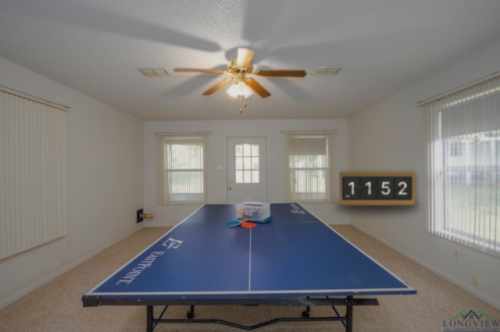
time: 11:52
